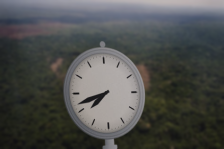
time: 7:42
